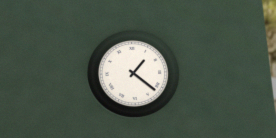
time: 1:22
